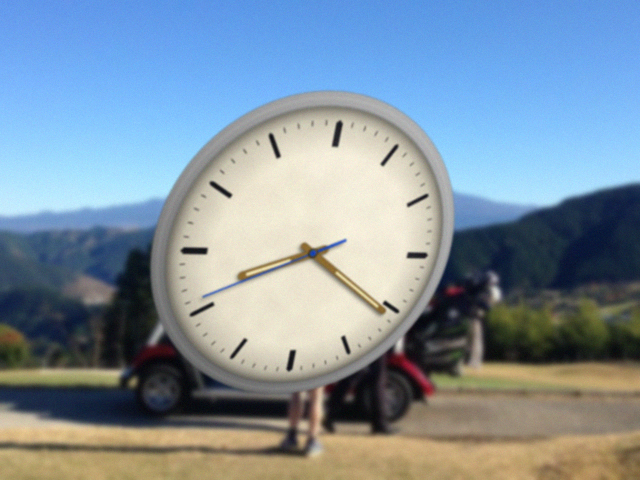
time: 8:20:41
